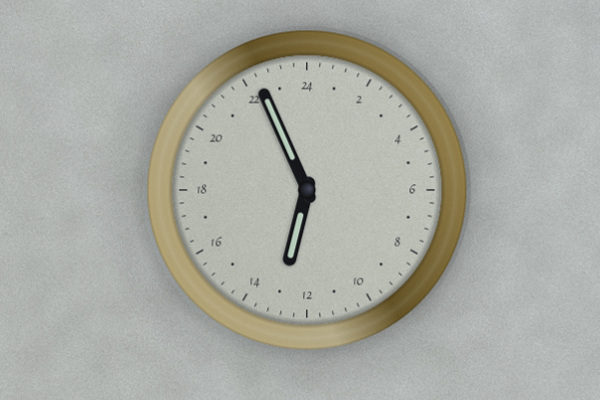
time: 12:56
